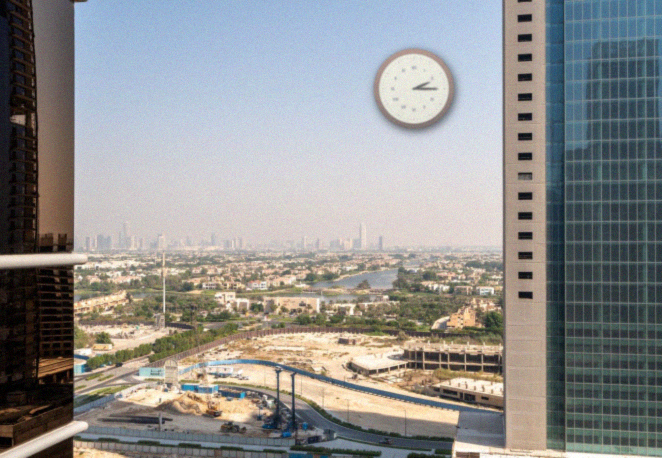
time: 2:15
